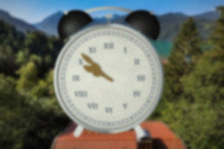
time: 9:52
